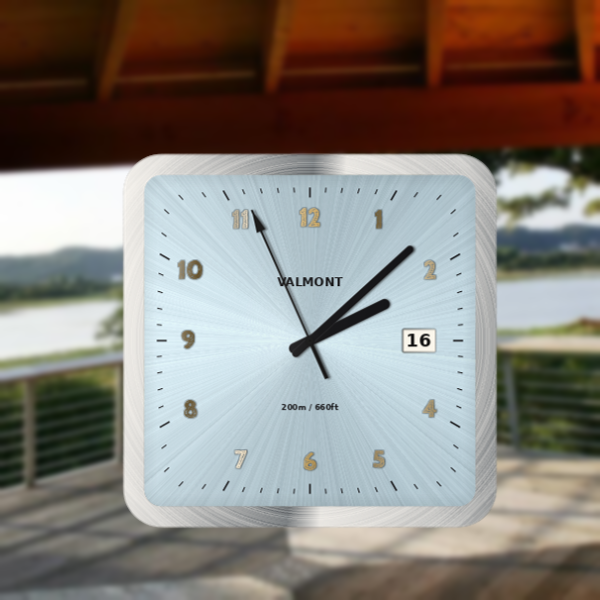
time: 2:07:56
